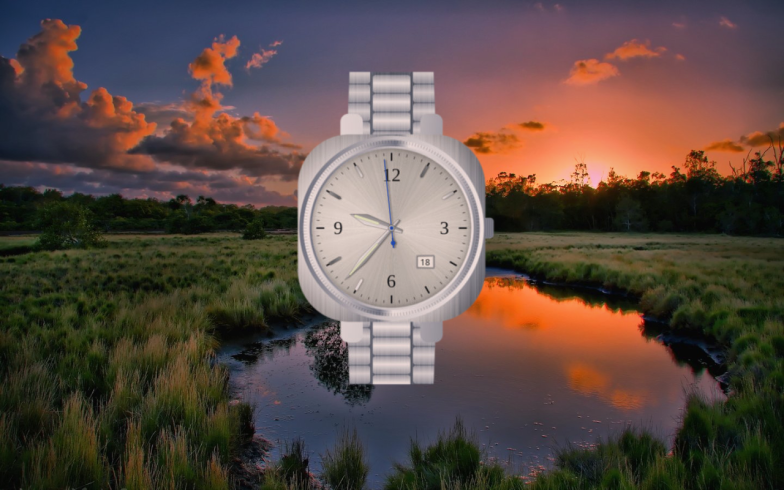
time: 9:36:59
